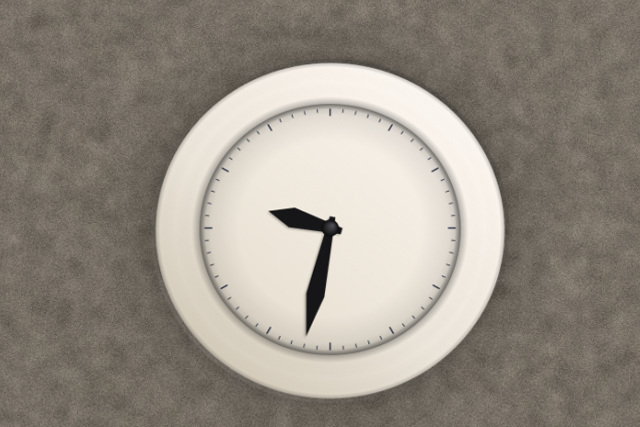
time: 9:32
